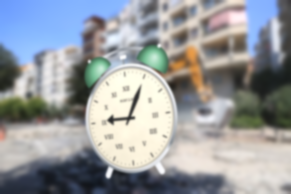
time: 9:05
